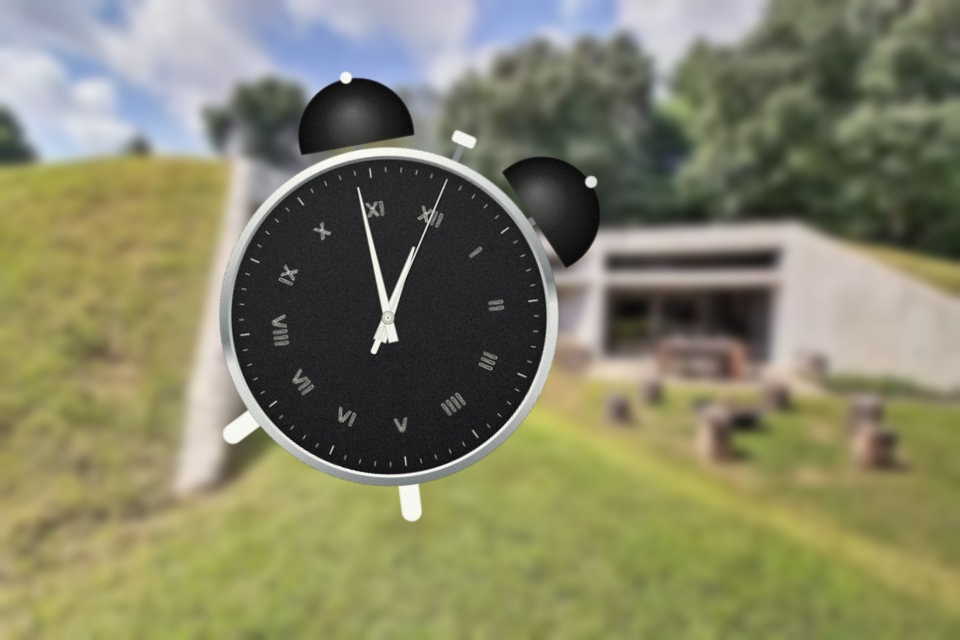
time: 11:54:00
